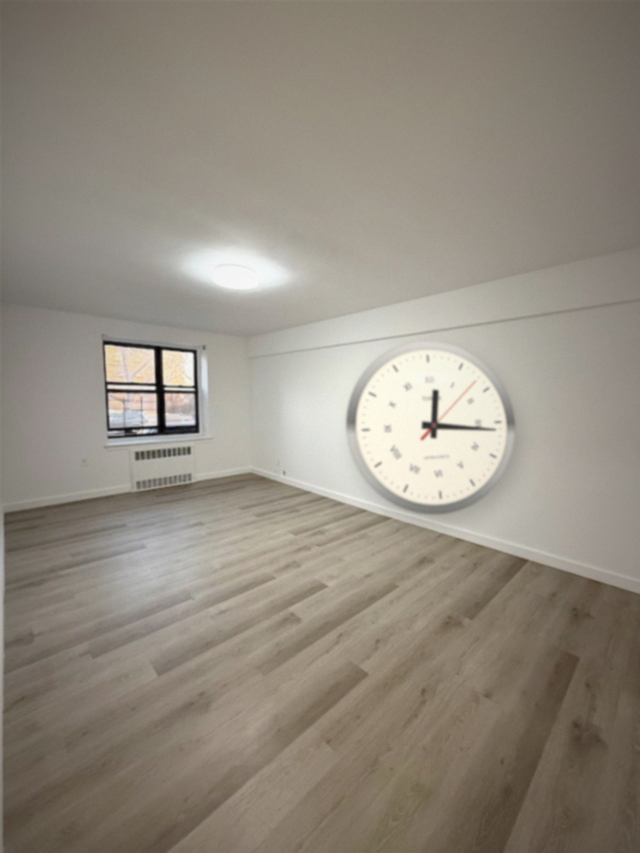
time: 12:16:08
